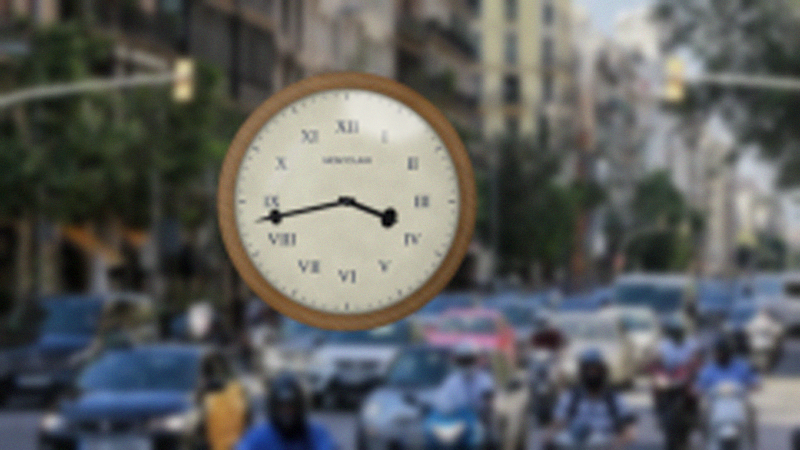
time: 3:43
